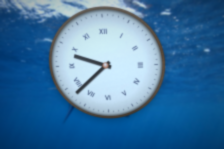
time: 9:38
